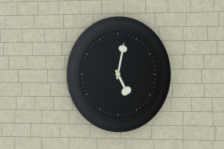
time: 5:02
